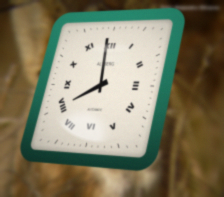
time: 7:59
